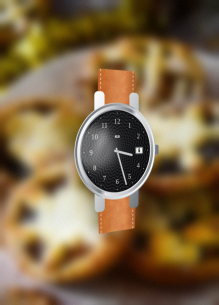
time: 3:27
